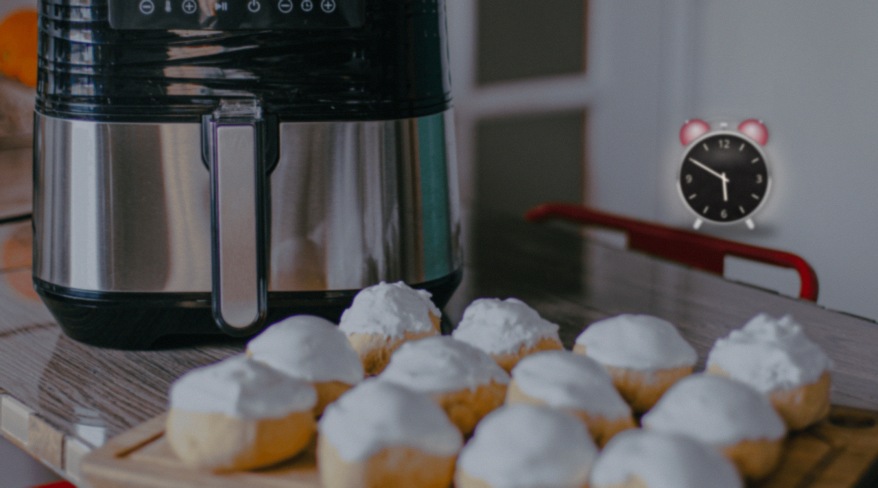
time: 5:50
